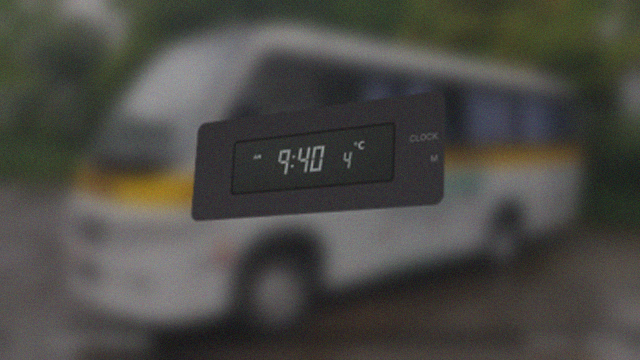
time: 9:40
